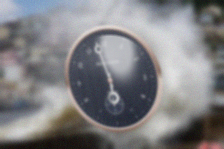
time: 5:58
